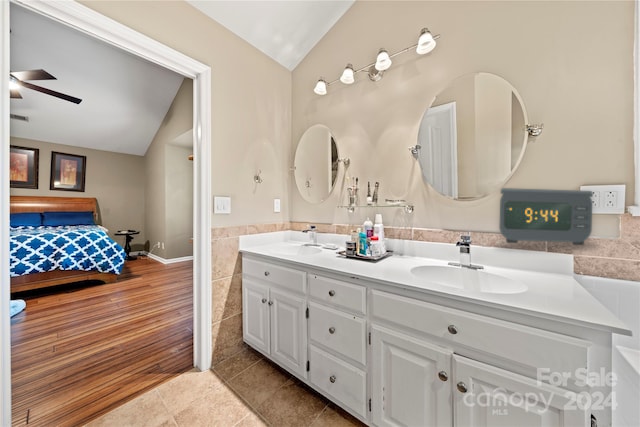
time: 9:44
